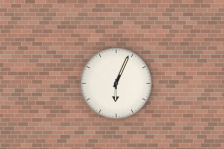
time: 6:04
